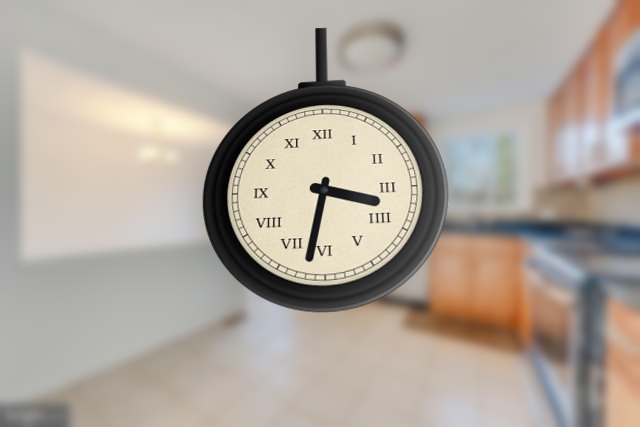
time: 3:32
